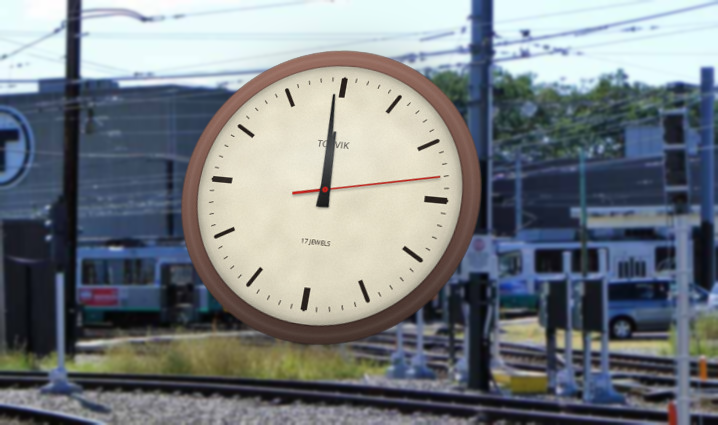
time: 11:59:13
